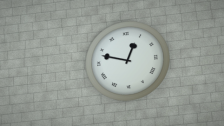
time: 12:48
